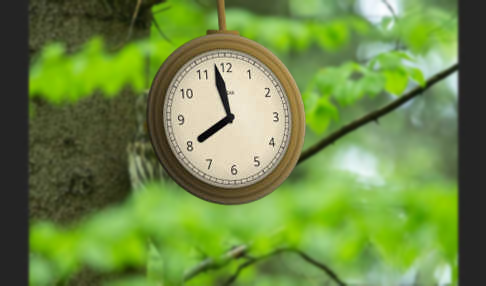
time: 7:58
